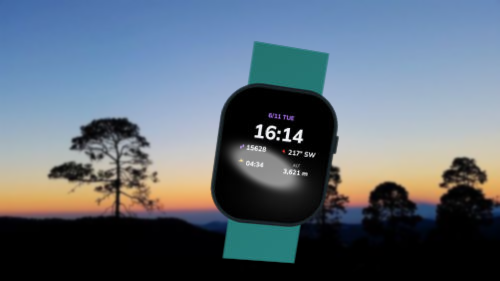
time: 16:14
